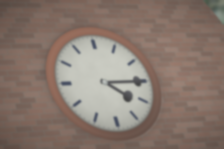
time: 4:15
